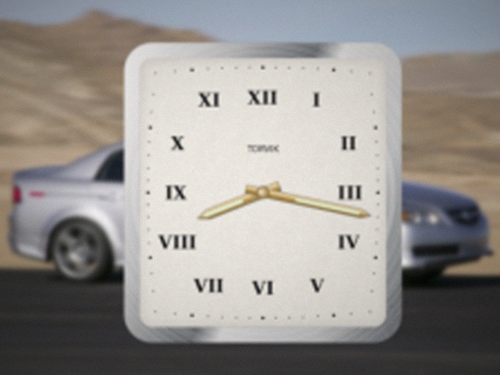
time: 8:17
